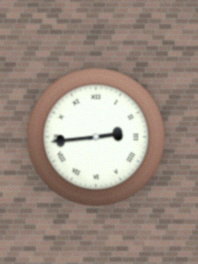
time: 2:44
